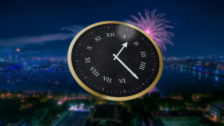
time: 1:25
